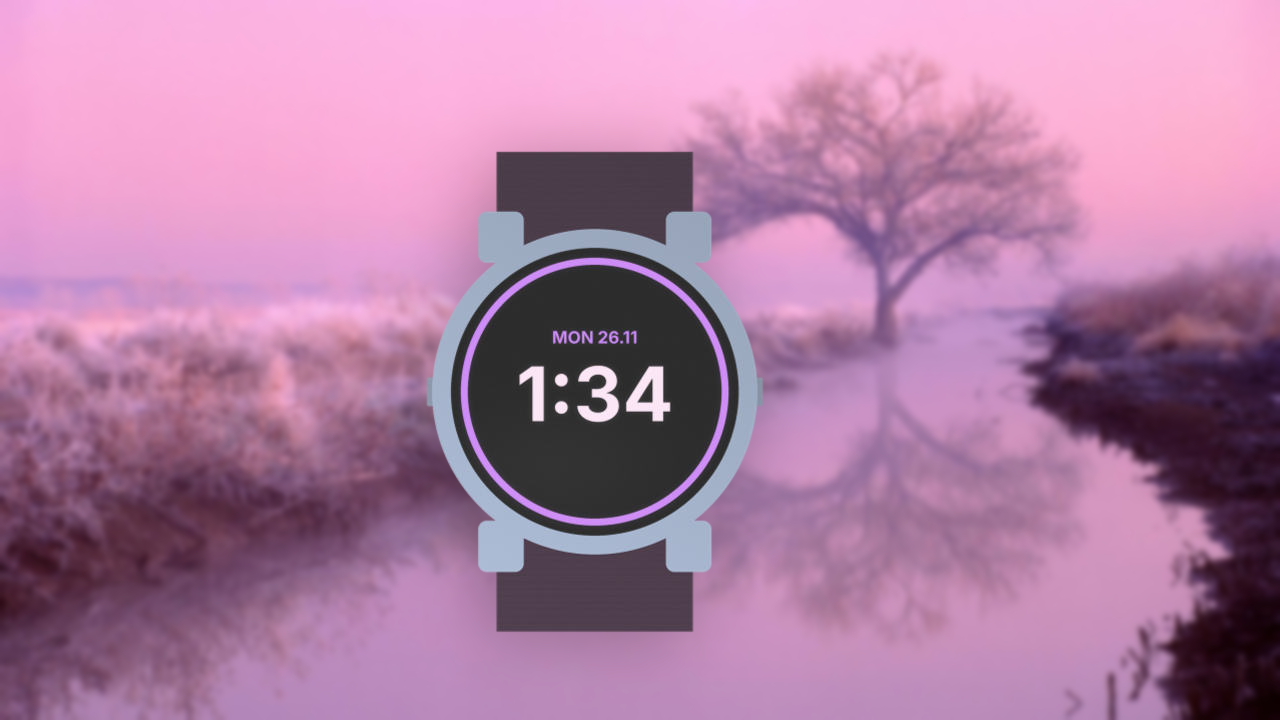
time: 1:34
